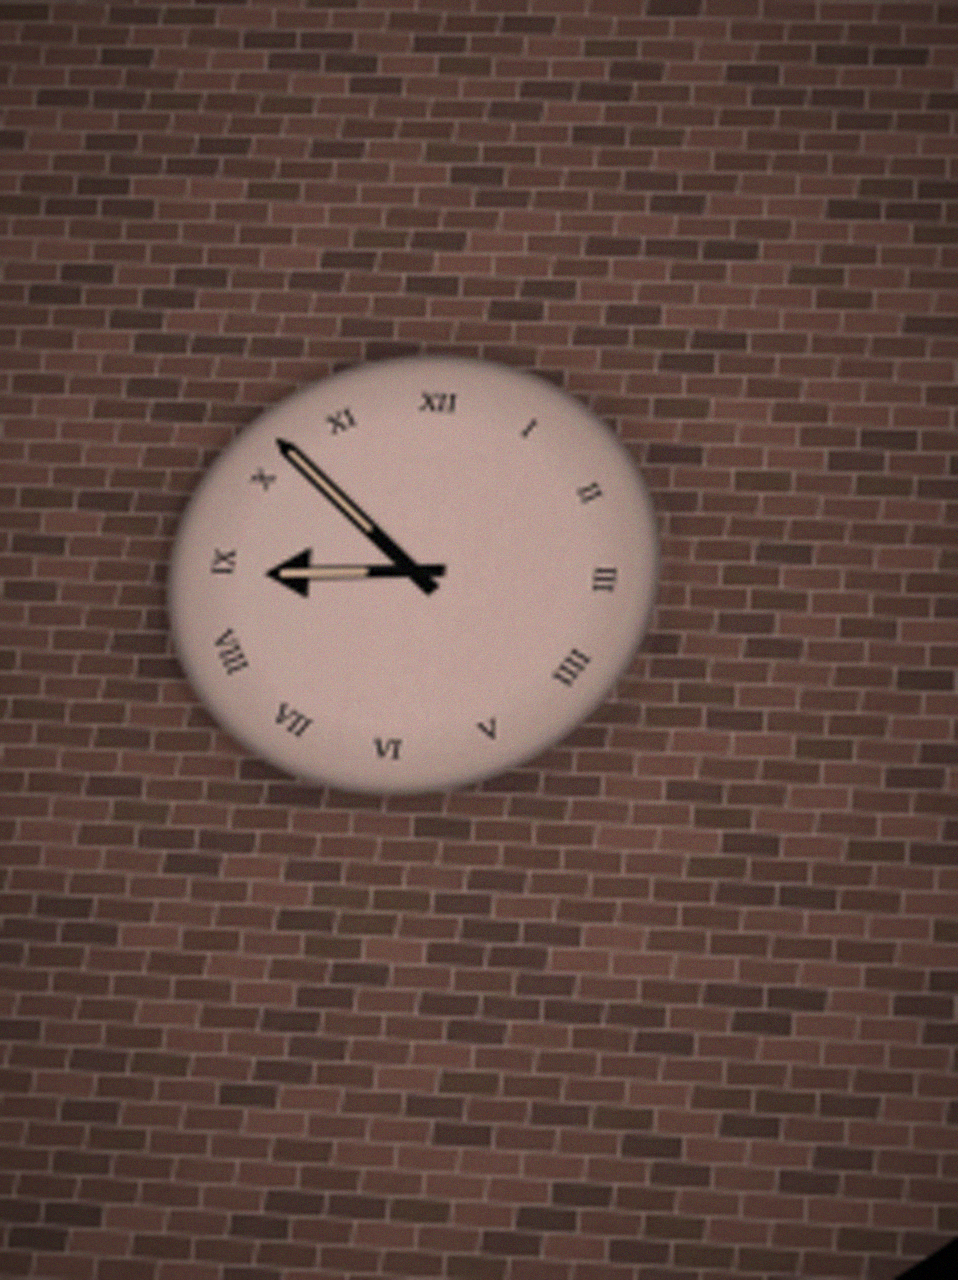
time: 8:52
